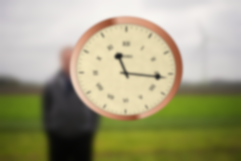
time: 11:16
